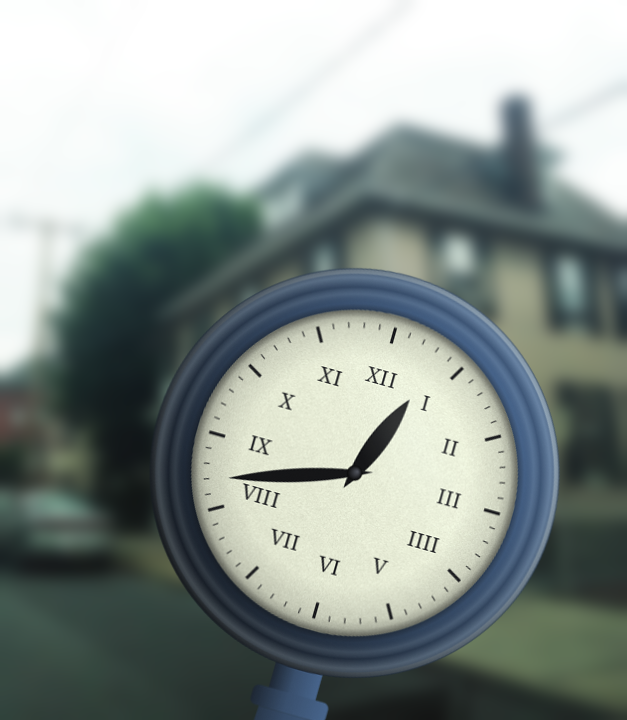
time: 12:42
